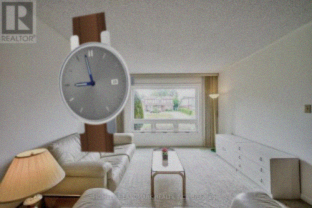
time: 8:58
